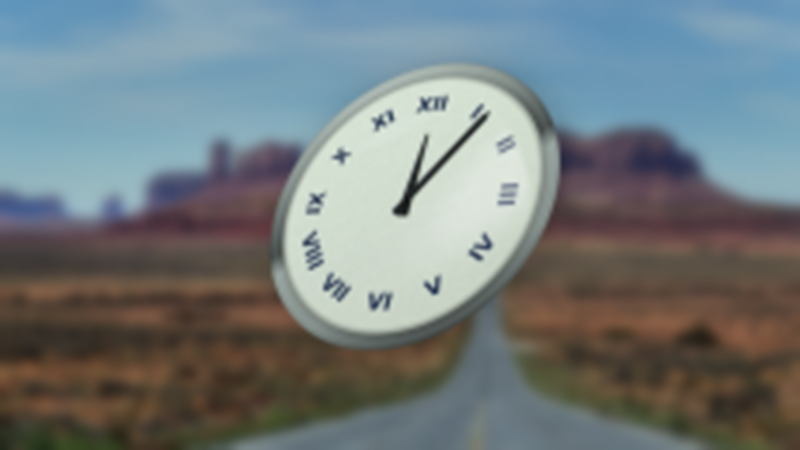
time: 12:06
